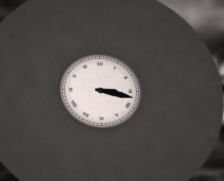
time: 3:17
